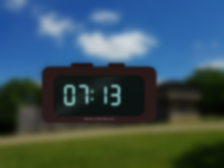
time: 7:13
